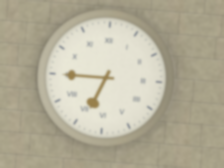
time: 6:45
